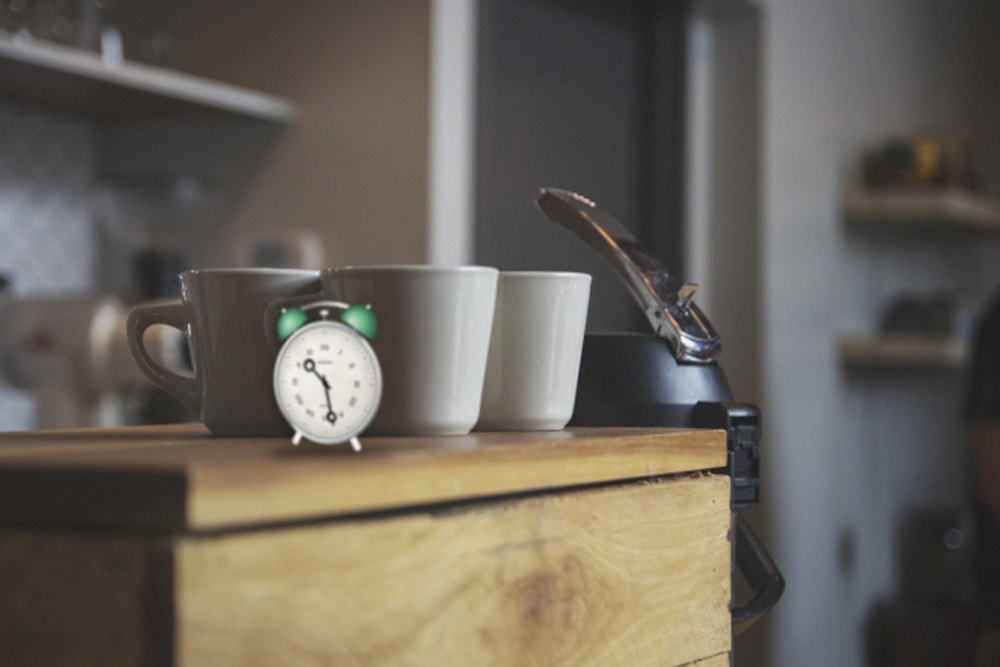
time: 10:28
